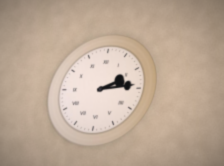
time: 2:14
